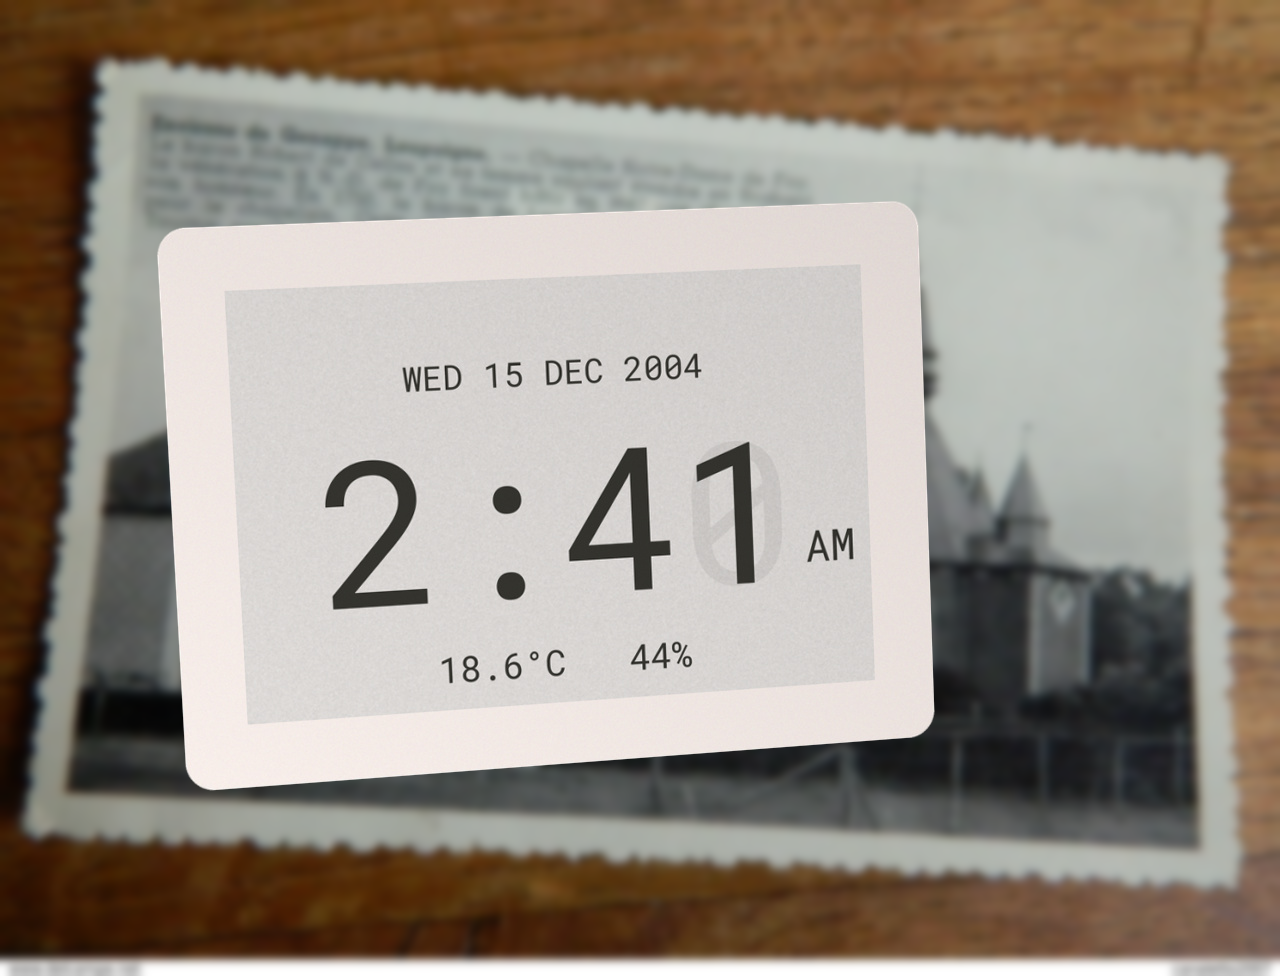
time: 2:41
